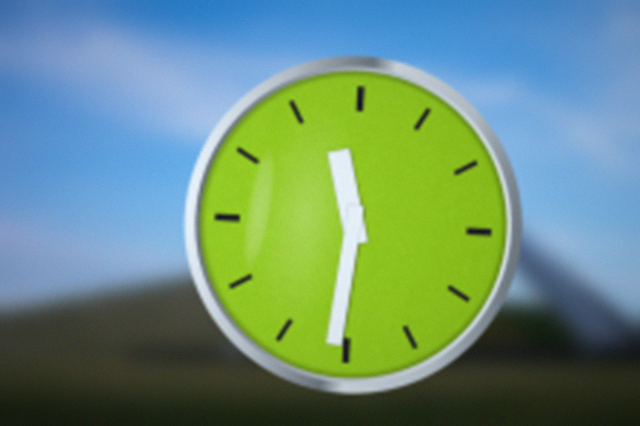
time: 11:31
